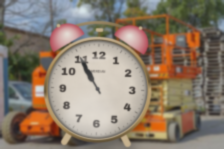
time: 10:55
